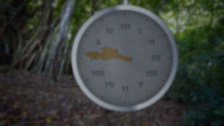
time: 9:46
